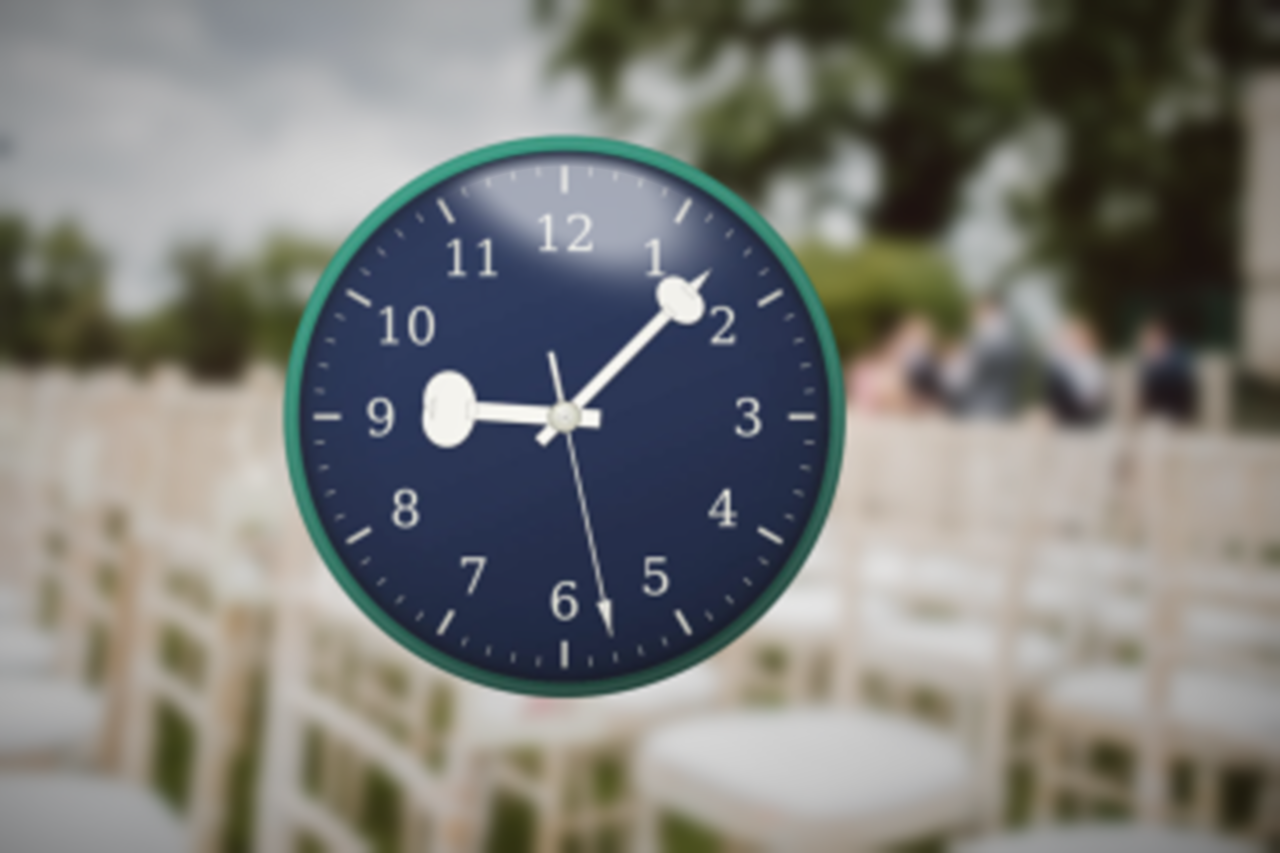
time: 9:07:28
